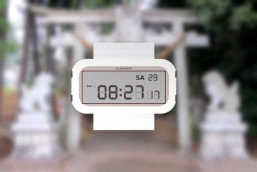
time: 8:27:17
